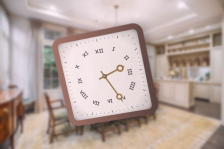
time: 2:26
